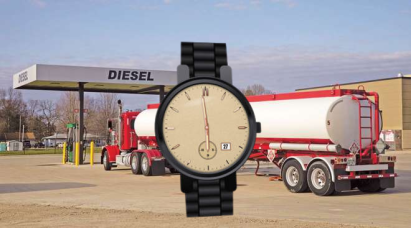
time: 5:59
